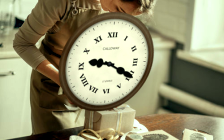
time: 9:20
